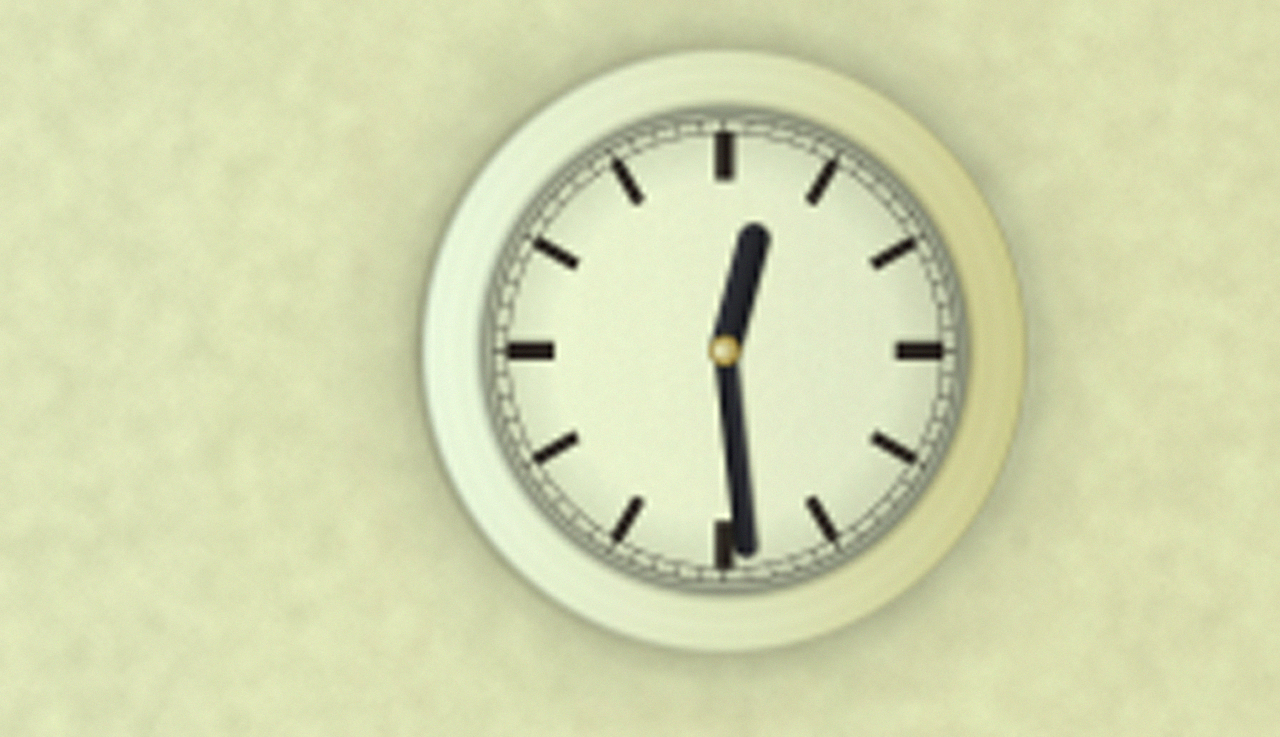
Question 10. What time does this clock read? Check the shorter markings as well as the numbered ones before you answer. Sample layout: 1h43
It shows 12h29
